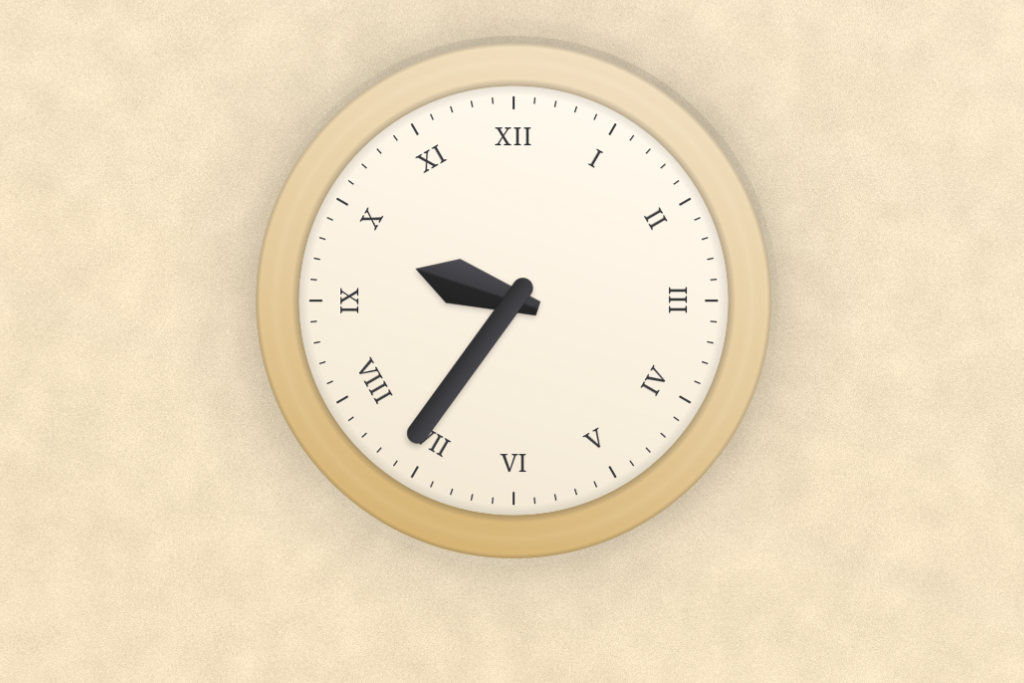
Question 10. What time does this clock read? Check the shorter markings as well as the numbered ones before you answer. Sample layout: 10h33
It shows 9h36
